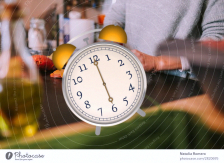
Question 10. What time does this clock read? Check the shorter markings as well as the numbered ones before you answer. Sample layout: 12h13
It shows 6h00
